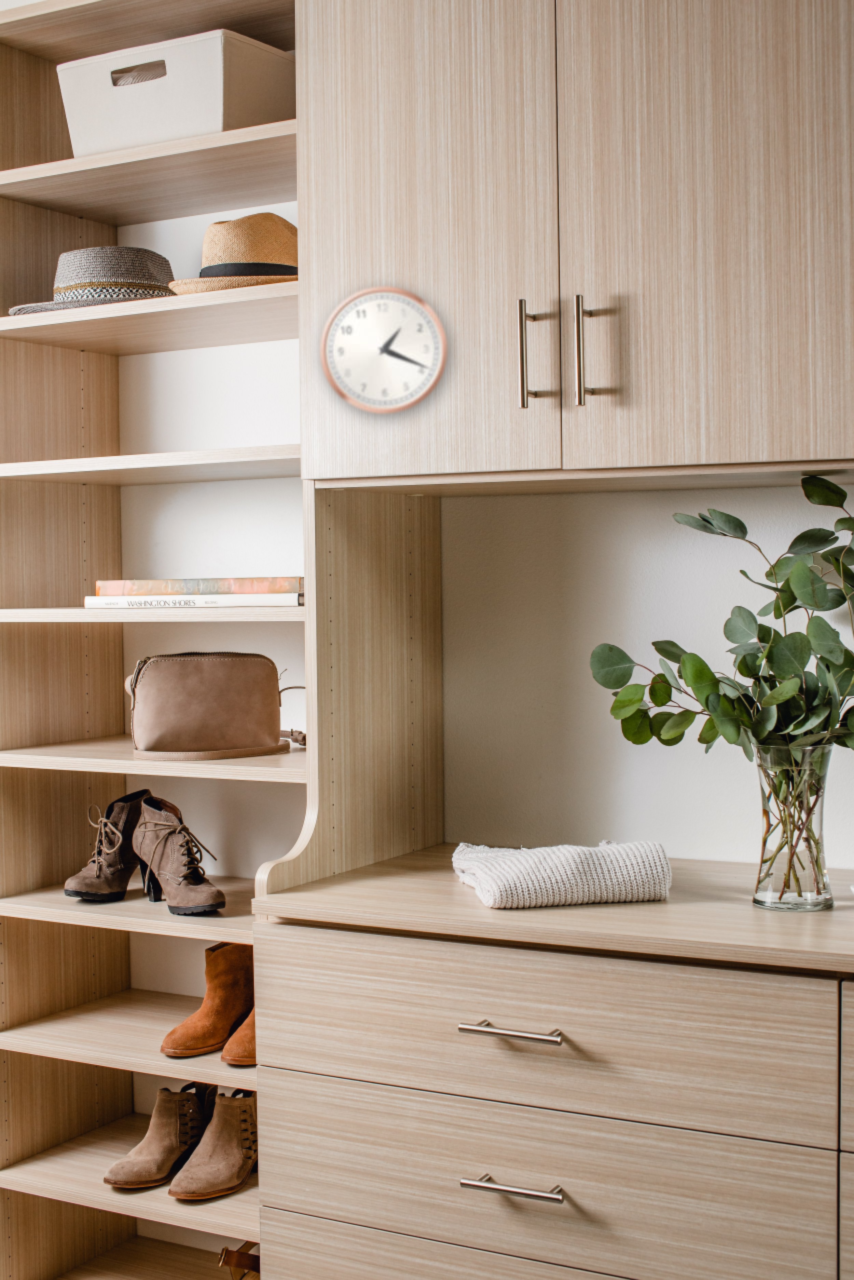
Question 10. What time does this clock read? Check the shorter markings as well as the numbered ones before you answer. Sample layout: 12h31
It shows 1h19
